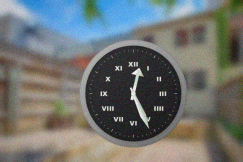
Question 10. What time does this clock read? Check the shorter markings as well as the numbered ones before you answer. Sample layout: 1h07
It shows 12h26
